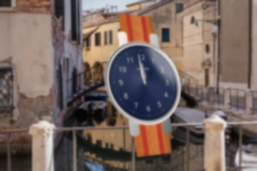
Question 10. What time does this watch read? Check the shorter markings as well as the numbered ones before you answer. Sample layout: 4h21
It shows 11h59
